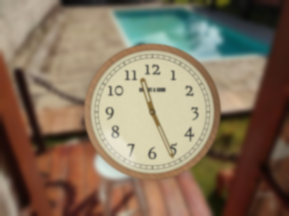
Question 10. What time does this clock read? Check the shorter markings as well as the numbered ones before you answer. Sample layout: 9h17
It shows 11h26
